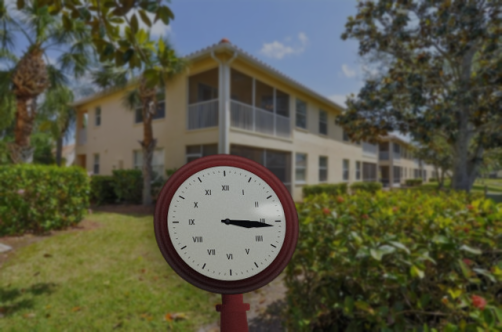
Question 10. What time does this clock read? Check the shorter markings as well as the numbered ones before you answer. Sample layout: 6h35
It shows 3h16
